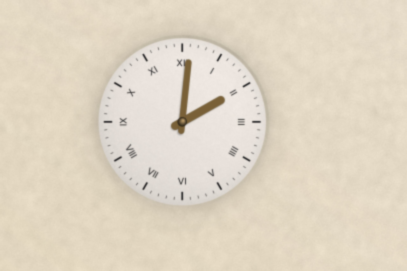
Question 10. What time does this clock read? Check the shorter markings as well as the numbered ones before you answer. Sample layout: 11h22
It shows 2h01
